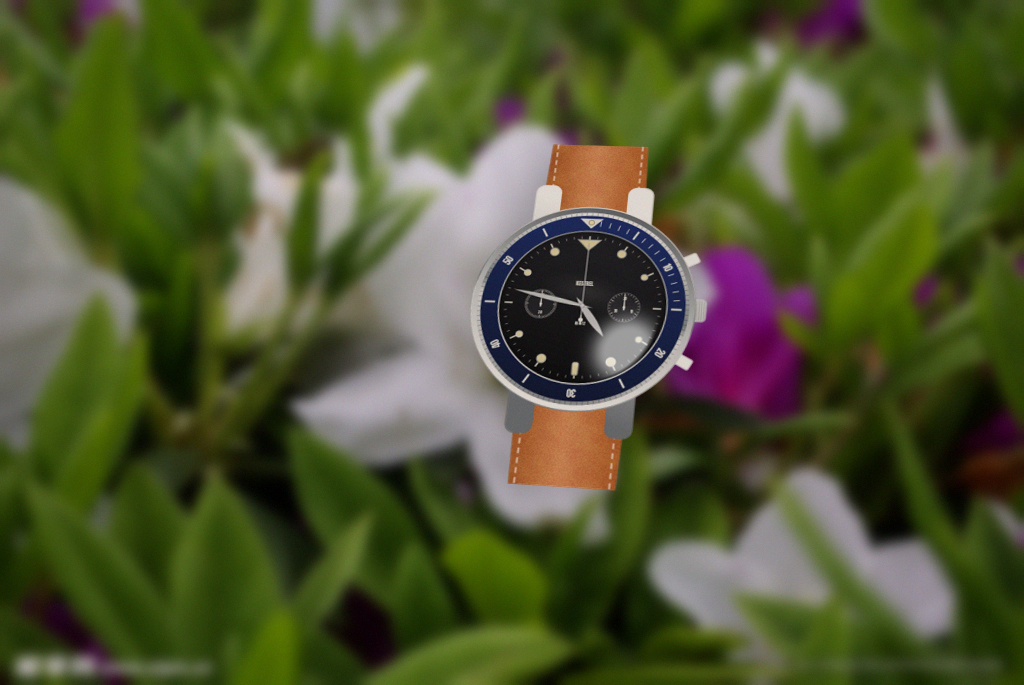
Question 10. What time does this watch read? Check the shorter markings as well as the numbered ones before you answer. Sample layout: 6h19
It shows 4h47
